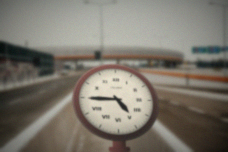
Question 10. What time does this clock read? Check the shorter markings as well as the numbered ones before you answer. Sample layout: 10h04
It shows 4h45
